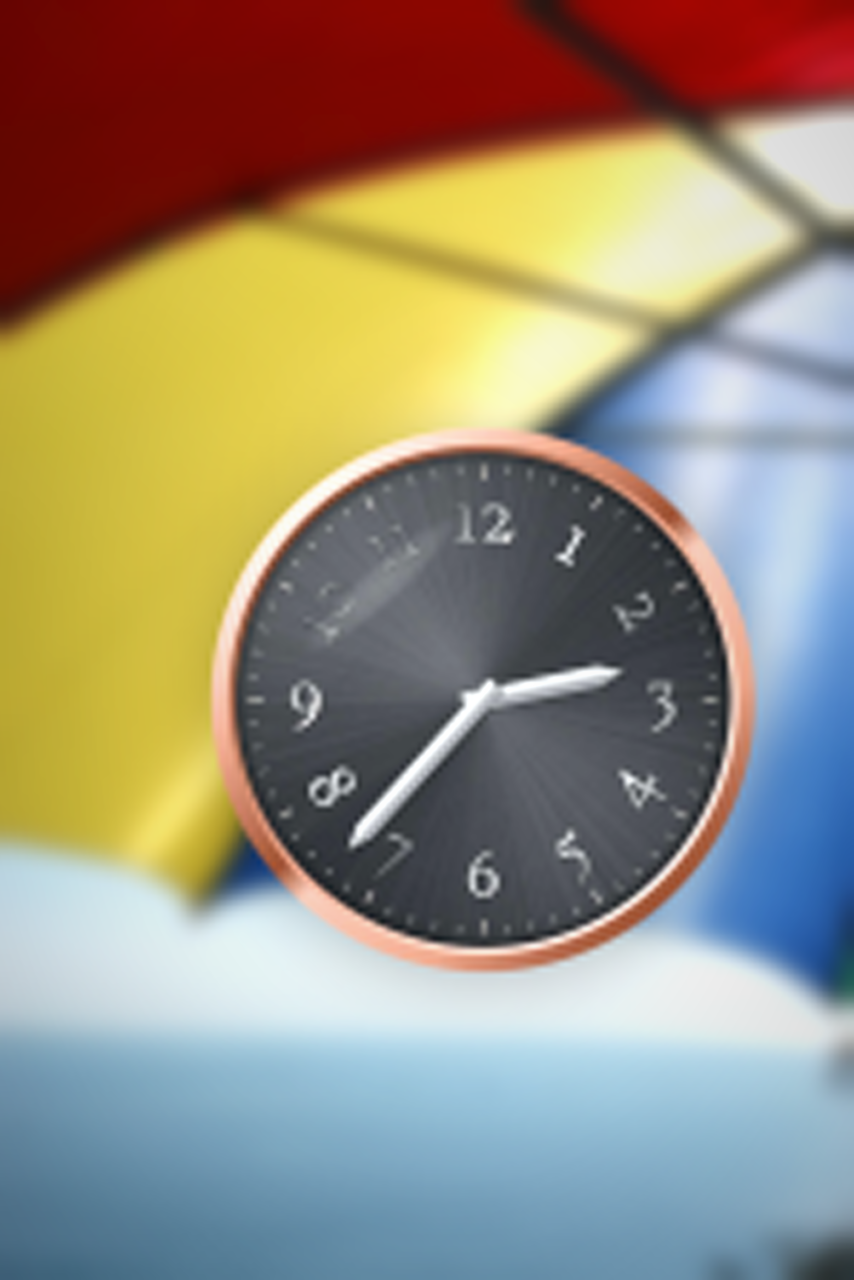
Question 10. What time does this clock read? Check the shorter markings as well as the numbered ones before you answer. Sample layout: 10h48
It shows 2h37
